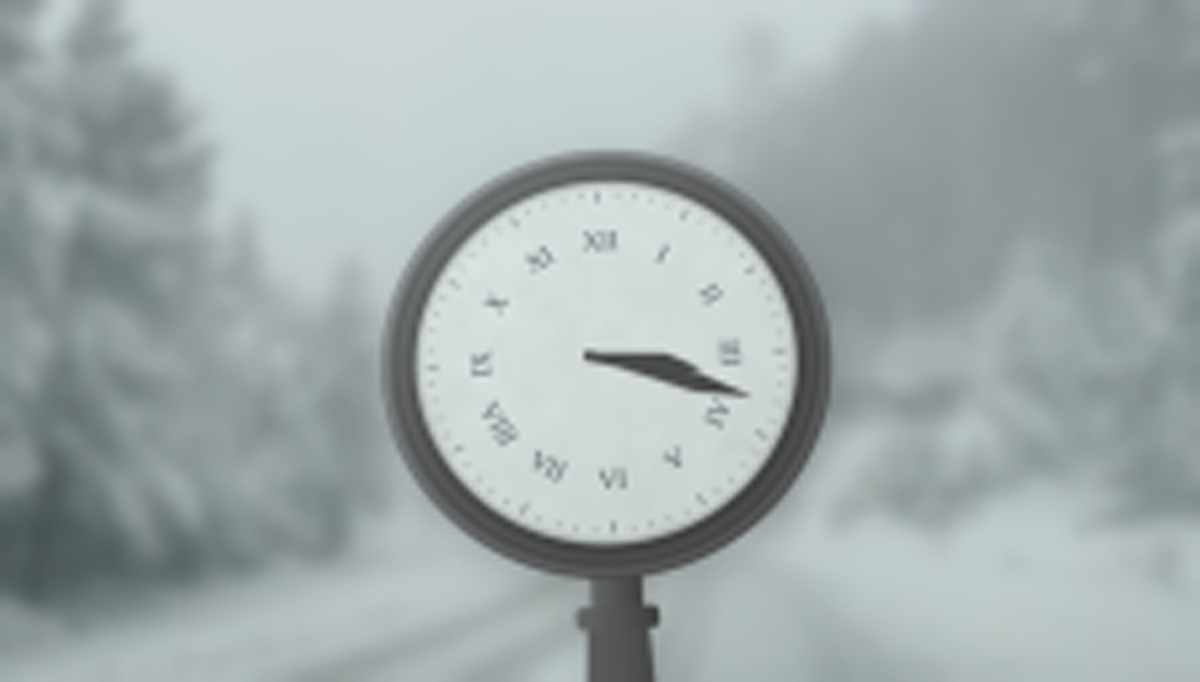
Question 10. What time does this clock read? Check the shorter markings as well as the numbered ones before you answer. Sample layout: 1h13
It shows 3h18
